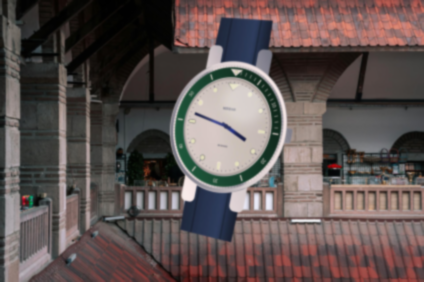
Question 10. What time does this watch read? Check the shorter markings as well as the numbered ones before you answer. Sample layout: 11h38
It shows 3h47
